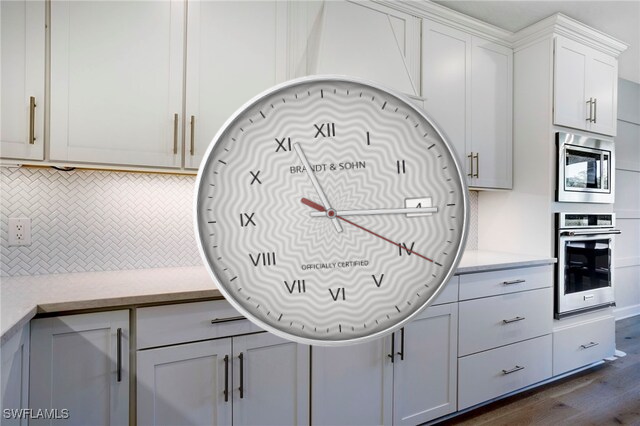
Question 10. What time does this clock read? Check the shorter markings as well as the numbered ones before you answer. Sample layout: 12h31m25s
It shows 11h15m20s
